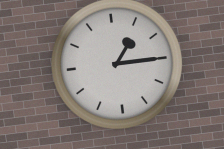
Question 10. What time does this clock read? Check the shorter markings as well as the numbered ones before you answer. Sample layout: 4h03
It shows 1h15
